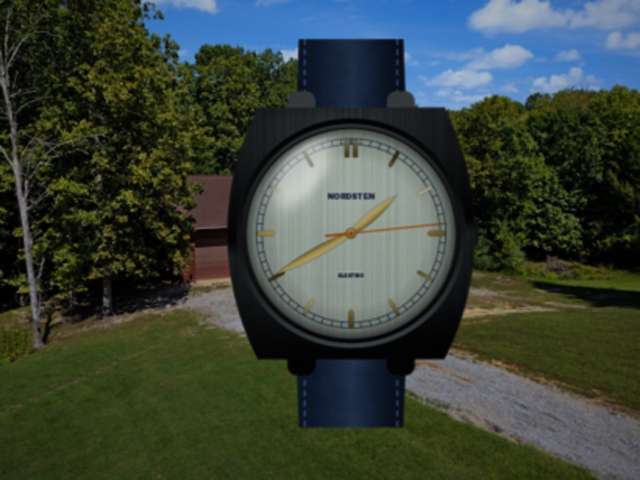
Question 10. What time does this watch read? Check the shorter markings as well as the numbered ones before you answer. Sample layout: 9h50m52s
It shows 1h40m14s
